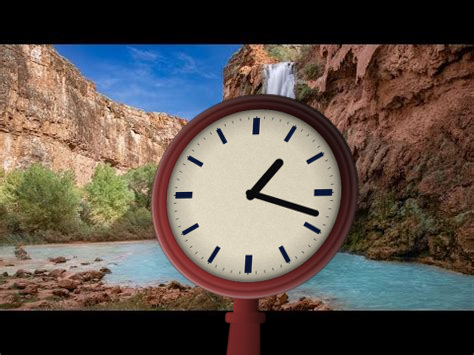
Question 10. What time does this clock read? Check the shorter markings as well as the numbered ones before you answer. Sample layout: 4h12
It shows 1h18
